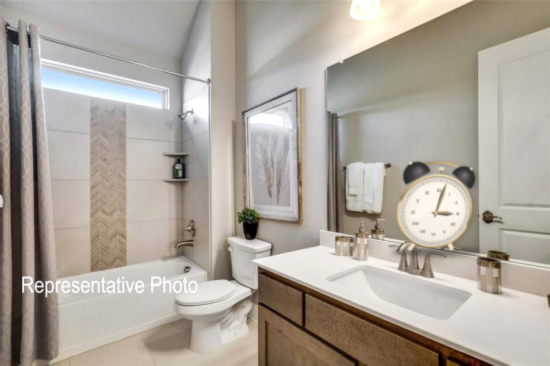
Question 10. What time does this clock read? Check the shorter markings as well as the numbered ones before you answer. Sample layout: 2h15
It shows 3h02
